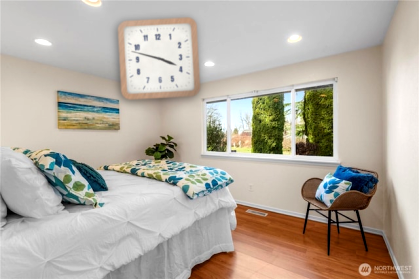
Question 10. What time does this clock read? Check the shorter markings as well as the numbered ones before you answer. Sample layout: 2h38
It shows 3h48
